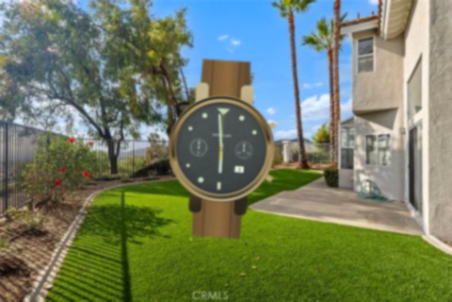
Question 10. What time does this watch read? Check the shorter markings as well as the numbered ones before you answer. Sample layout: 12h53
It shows 5h59
